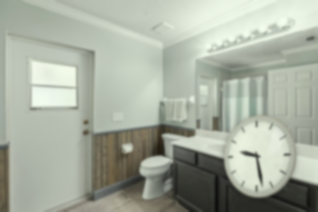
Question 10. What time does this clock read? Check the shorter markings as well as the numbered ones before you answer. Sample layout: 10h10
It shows 9h28
